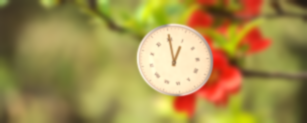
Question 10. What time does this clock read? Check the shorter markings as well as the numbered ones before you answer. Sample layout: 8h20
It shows 1h00
